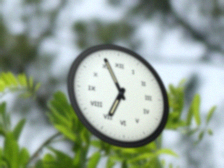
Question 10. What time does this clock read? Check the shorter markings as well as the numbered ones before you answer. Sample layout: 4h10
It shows 6h56
